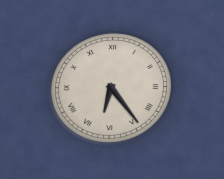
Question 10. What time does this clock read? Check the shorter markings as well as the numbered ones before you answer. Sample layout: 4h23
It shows 6h24
